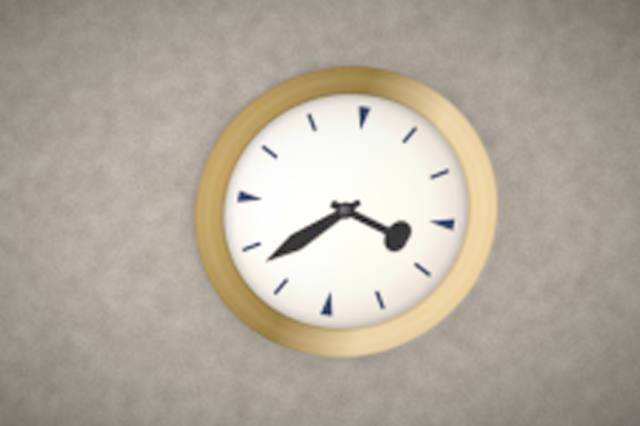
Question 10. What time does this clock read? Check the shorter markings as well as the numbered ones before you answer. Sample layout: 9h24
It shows 3h38
